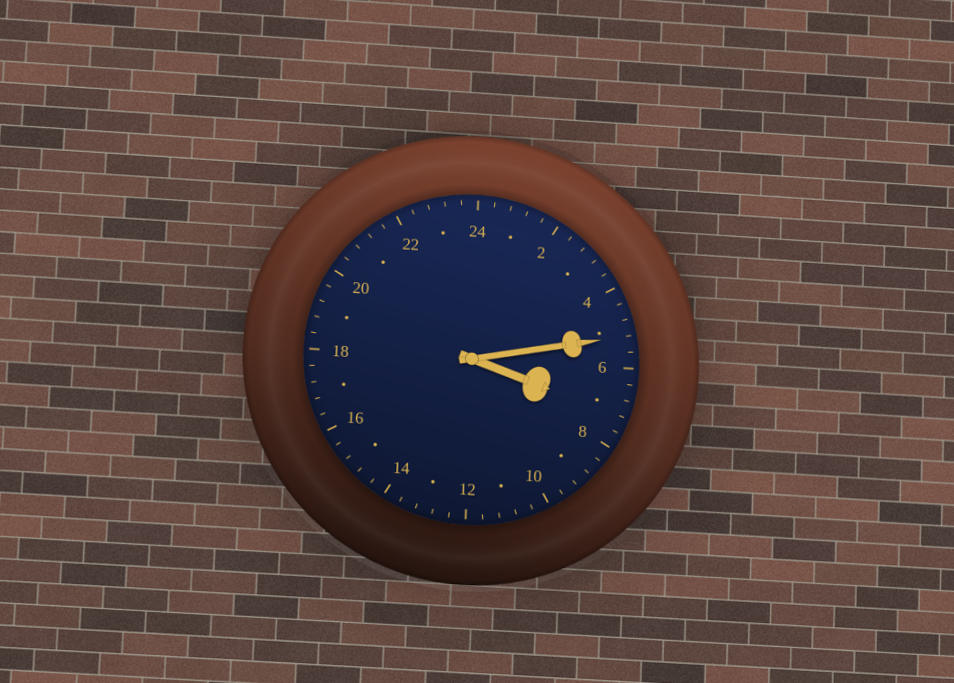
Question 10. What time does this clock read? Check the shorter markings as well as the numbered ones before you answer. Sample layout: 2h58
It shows 7h13
